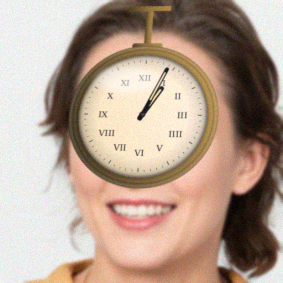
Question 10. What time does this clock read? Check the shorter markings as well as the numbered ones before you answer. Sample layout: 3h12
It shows 1h04
